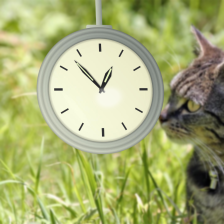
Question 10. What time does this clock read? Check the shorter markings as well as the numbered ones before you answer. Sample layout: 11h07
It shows 12h53
